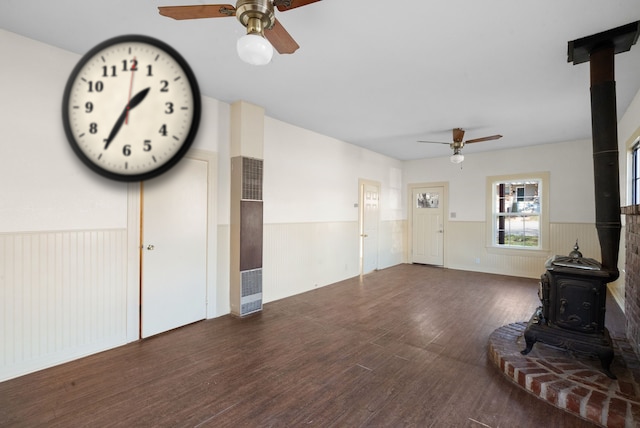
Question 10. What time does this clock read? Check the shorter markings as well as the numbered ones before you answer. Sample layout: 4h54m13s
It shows 1h35m01s
